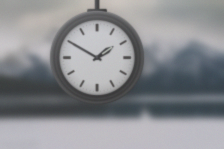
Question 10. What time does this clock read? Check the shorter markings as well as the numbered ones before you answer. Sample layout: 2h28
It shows 1h50
